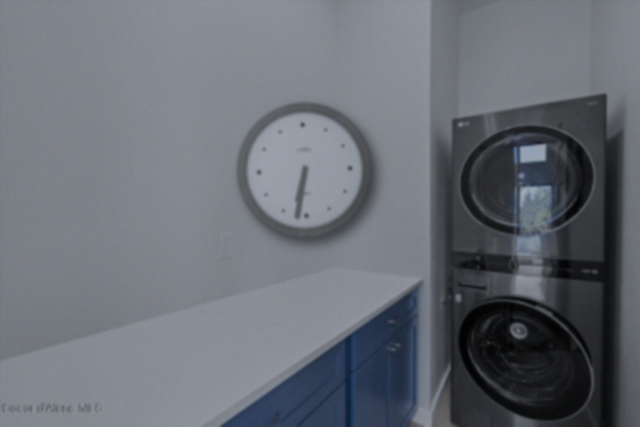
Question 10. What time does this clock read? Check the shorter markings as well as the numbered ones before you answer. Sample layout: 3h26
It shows 6h32
